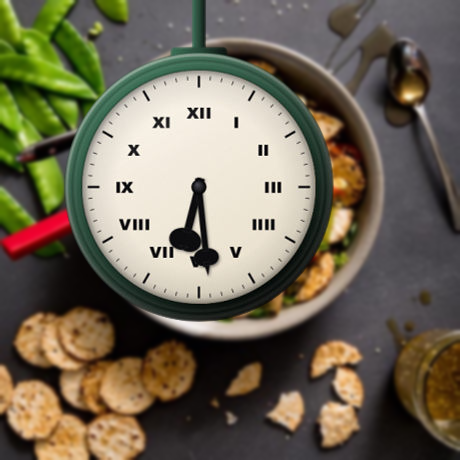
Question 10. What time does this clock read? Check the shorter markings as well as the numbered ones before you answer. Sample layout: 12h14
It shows 6h29
